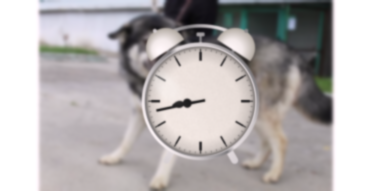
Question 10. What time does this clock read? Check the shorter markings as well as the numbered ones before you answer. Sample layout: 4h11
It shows 8h43
